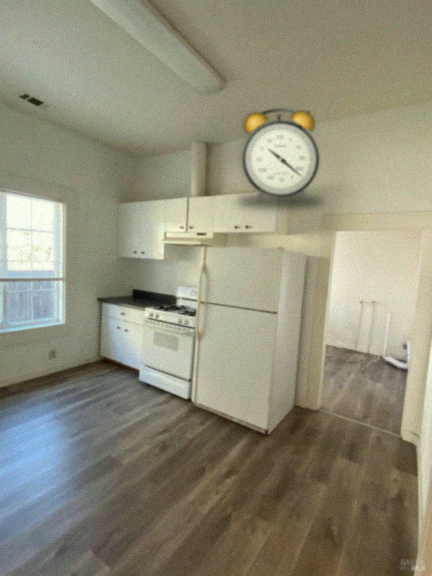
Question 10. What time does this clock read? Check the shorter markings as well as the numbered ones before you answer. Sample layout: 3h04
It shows 10h22
